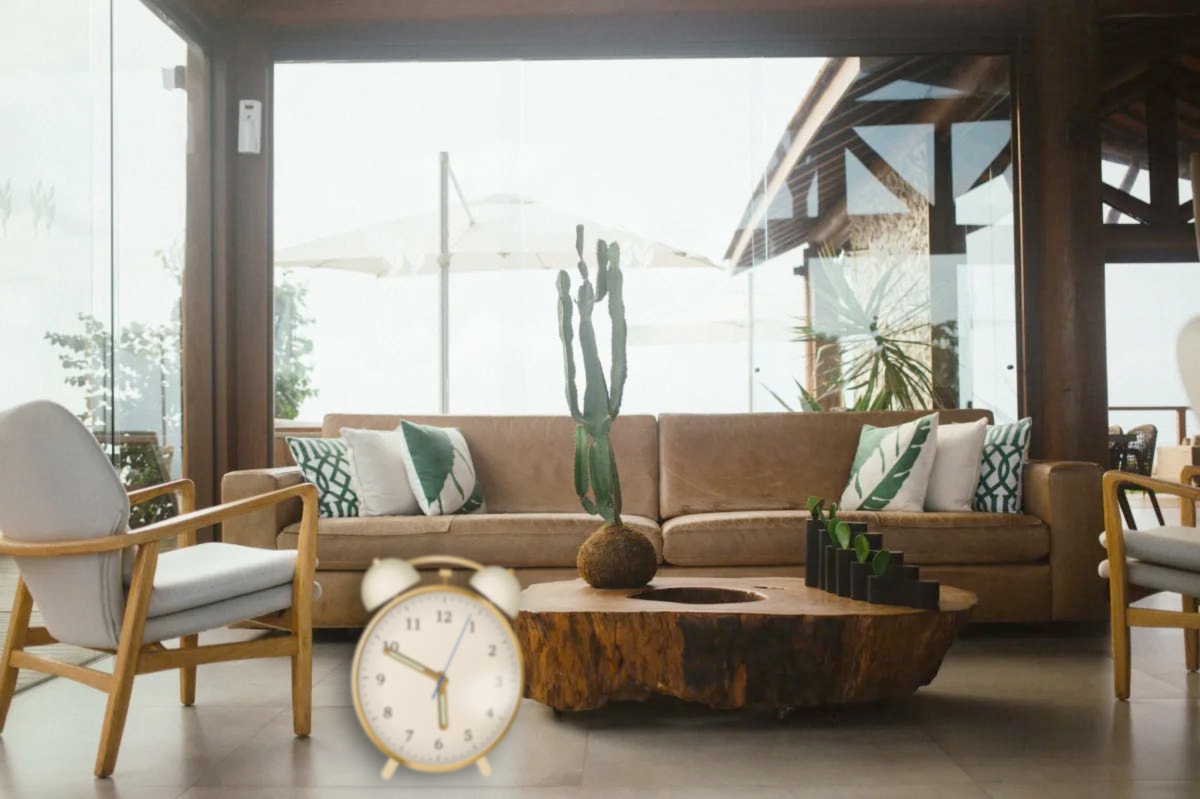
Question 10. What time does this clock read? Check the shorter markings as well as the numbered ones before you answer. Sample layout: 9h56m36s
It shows 5h49m04s
